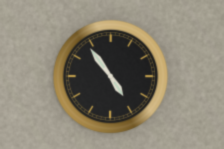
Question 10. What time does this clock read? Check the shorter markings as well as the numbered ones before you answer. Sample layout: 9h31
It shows 4h54
